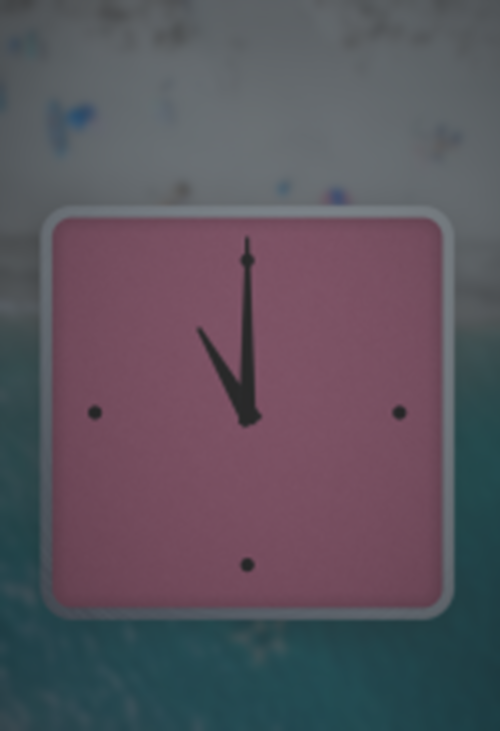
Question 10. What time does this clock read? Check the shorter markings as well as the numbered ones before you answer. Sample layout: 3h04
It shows 11h00
